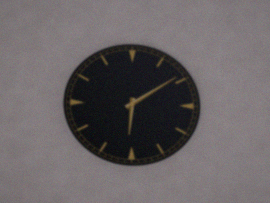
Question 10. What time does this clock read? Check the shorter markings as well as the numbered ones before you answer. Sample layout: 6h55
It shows 6h09
